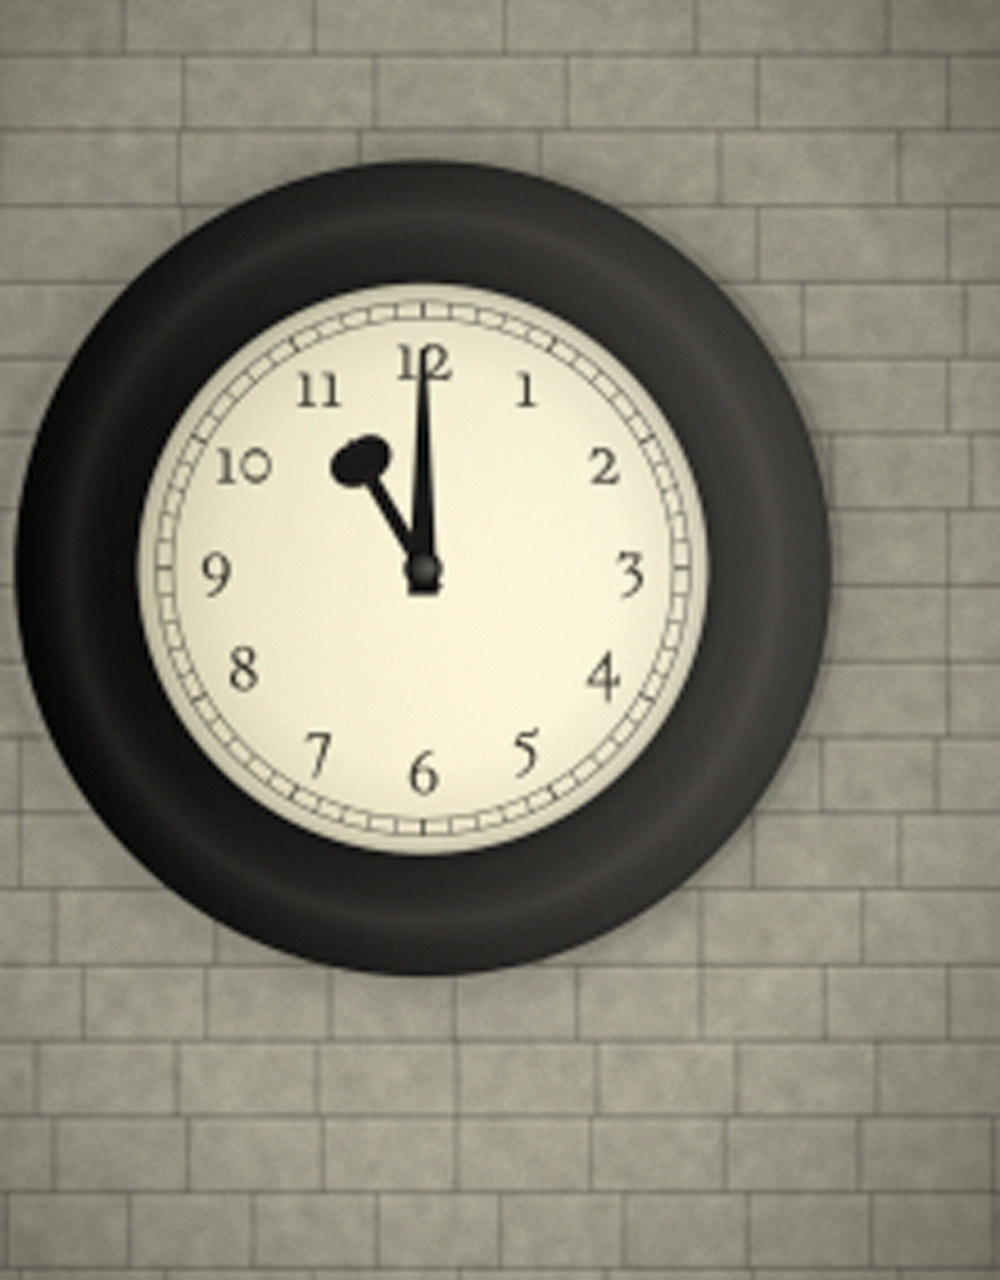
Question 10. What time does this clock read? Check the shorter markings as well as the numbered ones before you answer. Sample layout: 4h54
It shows 11h00
